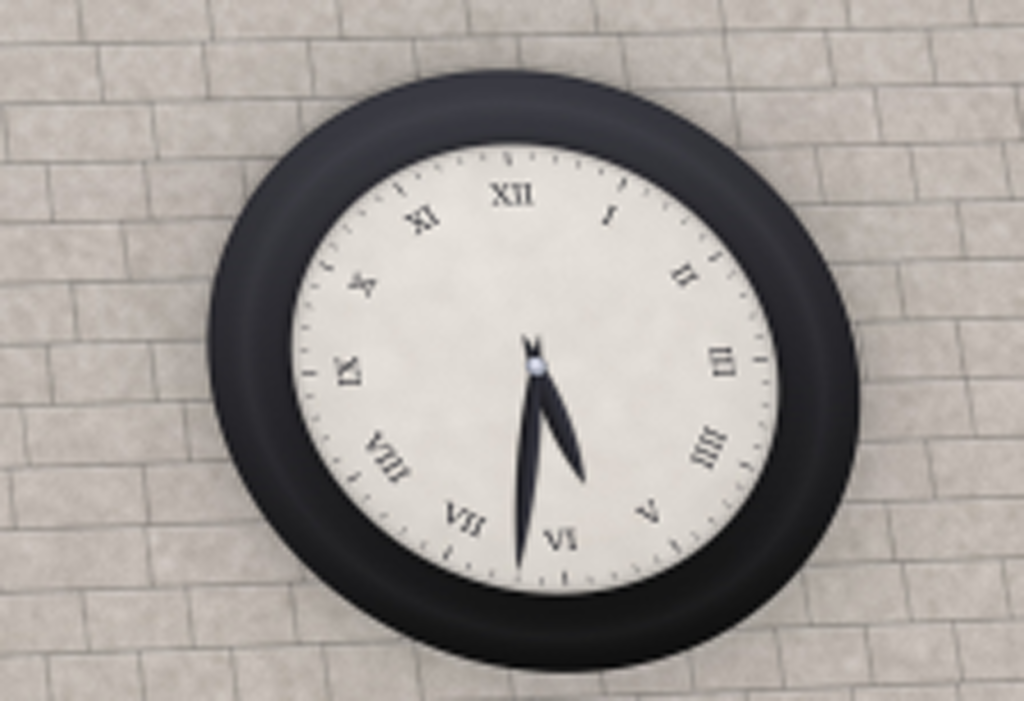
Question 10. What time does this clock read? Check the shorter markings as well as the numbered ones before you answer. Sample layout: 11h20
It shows 5h32
